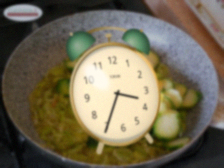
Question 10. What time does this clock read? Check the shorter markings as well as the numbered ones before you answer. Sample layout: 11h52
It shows 3h35
